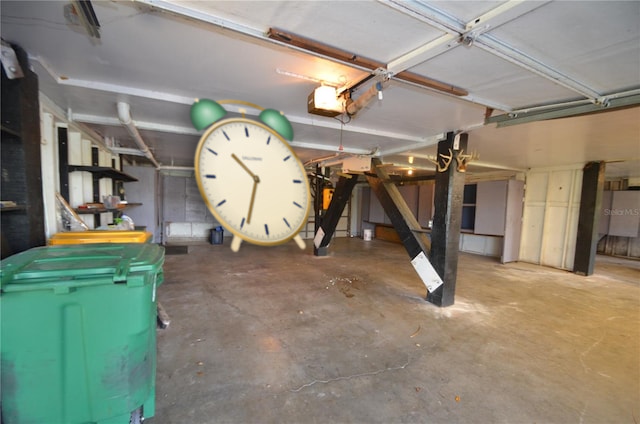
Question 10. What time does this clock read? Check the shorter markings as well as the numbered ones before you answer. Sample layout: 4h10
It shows 10h34
